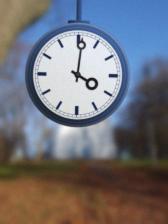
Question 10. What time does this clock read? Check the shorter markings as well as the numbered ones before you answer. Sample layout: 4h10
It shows 4h01
